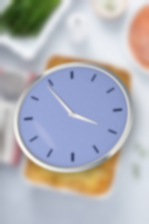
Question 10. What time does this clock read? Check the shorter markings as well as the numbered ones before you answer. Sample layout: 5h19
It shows 3h54
